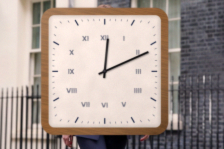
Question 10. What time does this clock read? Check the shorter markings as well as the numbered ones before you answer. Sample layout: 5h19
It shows 12h11
